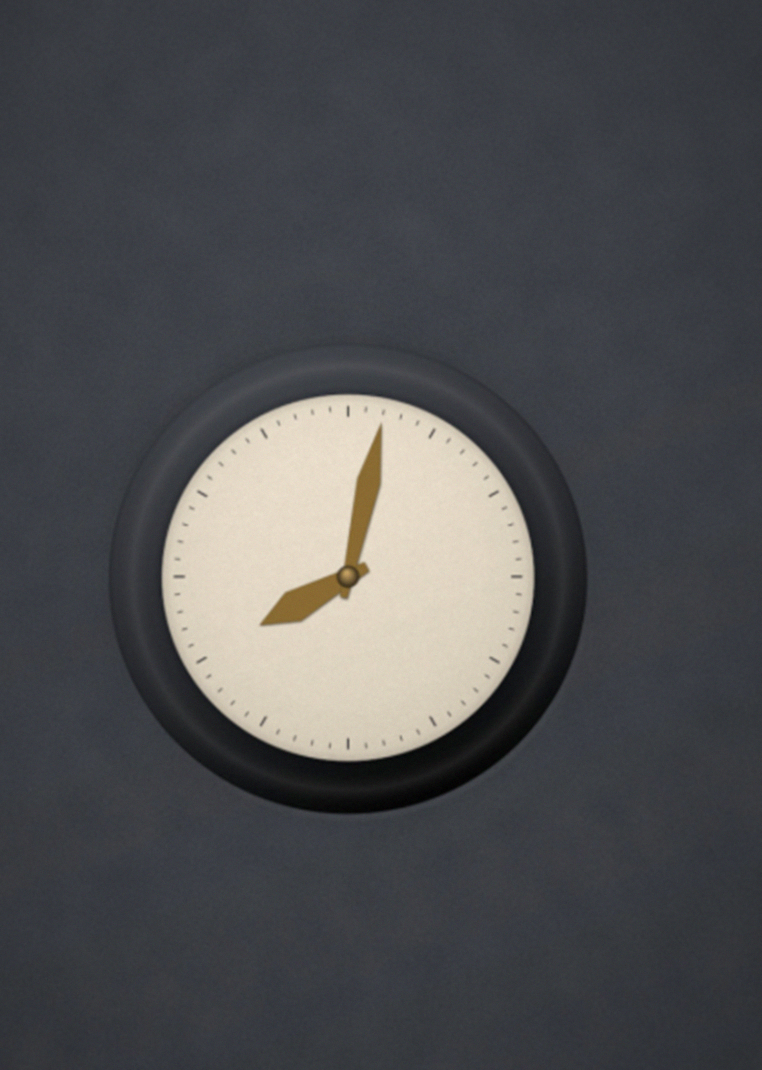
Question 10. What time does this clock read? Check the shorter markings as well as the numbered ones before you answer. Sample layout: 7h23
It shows 8h02
